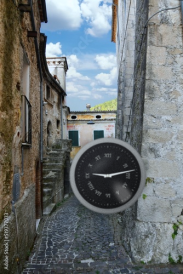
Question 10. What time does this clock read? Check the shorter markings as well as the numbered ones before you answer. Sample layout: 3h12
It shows 9h13
